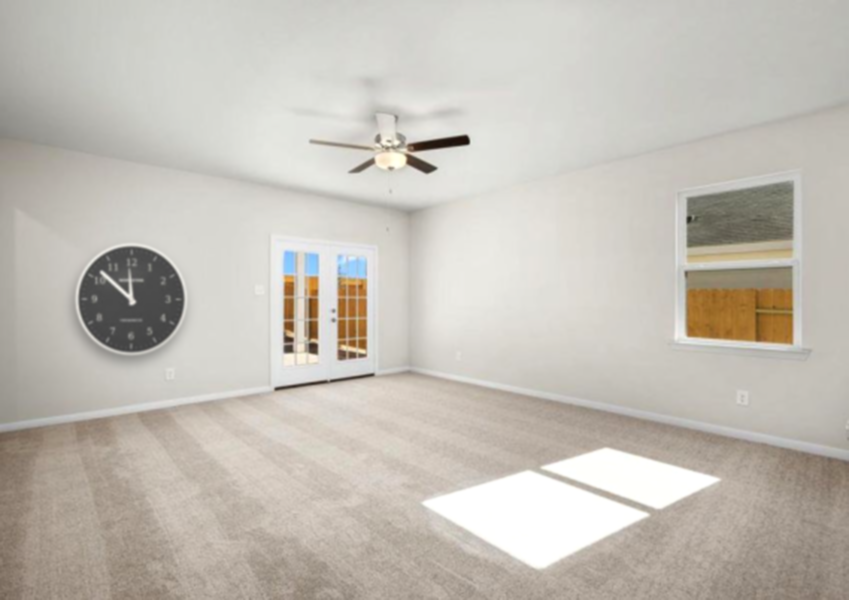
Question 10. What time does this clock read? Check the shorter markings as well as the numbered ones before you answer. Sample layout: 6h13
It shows 11h52
